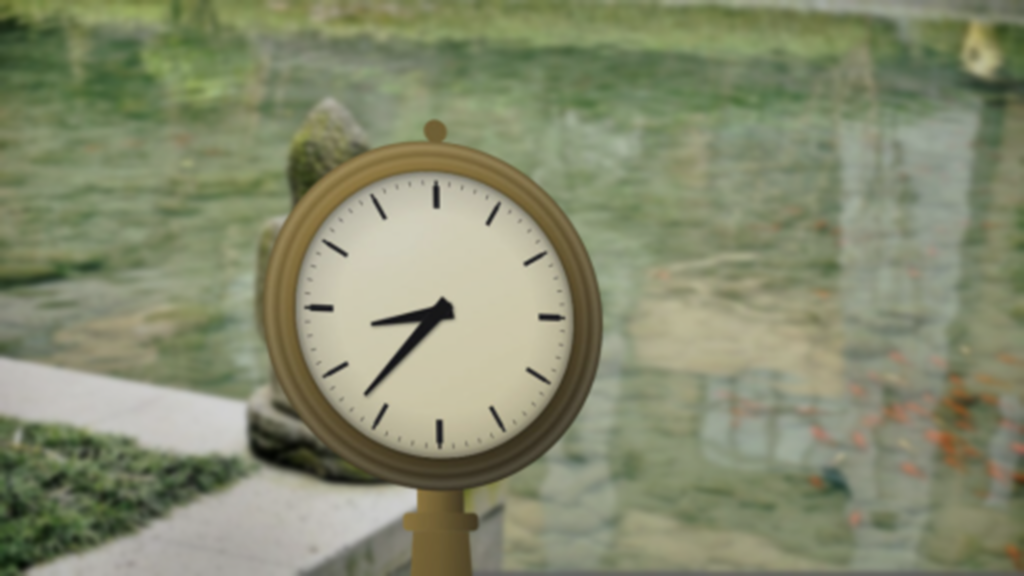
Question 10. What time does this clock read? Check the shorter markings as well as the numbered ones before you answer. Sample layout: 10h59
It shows 8h37
